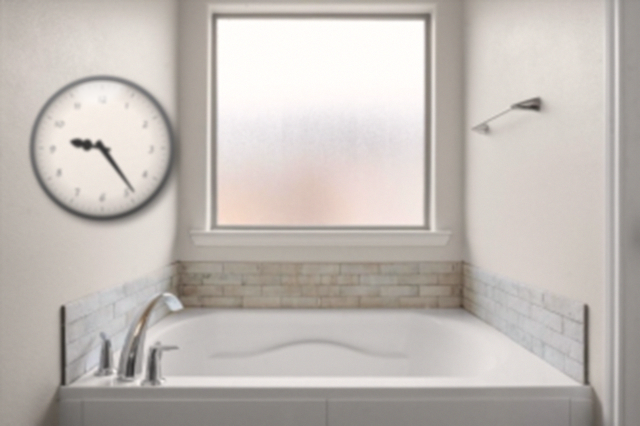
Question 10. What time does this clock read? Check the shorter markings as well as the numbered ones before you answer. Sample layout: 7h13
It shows 9h24
